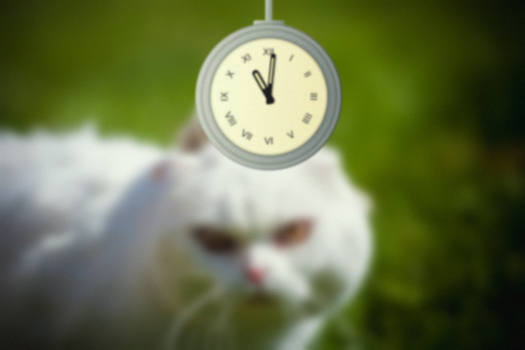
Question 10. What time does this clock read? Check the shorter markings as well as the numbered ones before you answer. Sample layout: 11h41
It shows 11h01
